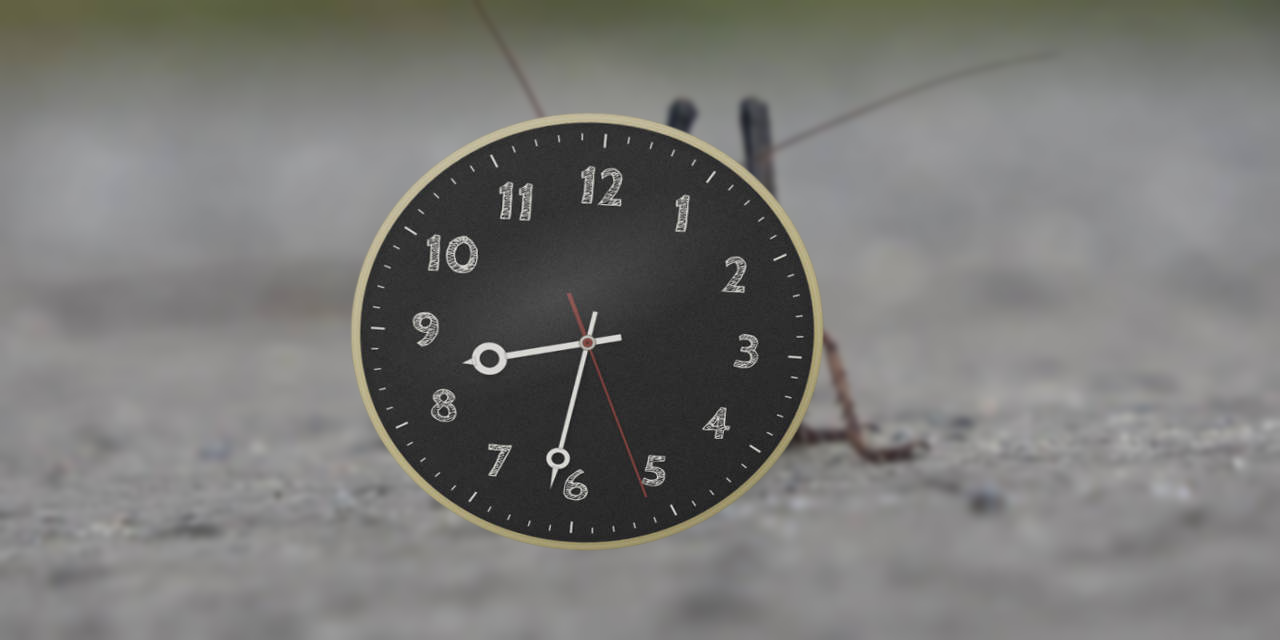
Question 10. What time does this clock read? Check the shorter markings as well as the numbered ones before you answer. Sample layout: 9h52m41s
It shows 8h31m26s
